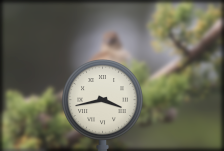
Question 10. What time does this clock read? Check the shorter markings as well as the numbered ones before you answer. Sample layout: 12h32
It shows 3h43
